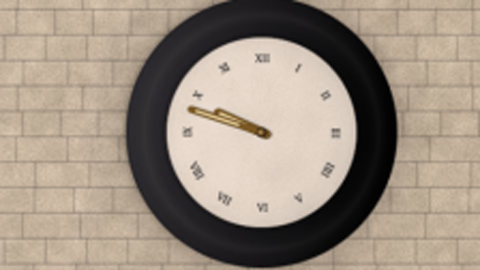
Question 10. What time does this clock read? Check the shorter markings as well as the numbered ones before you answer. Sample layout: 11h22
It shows 9h48
